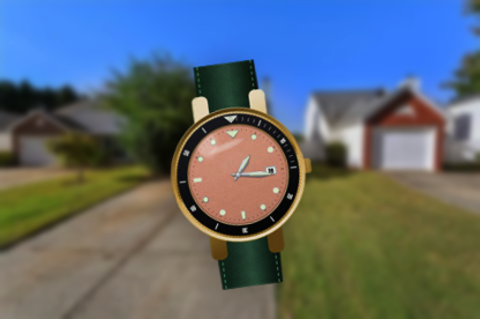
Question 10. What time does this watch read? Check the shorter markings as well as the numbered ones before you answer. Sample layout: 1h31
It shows 1h16
